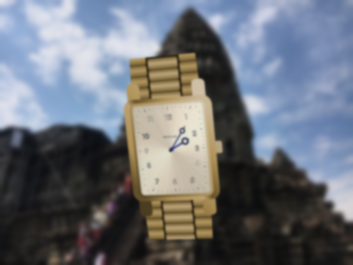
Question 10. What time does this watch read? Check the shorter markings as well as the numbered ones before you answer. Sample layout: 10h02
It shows 2h06
